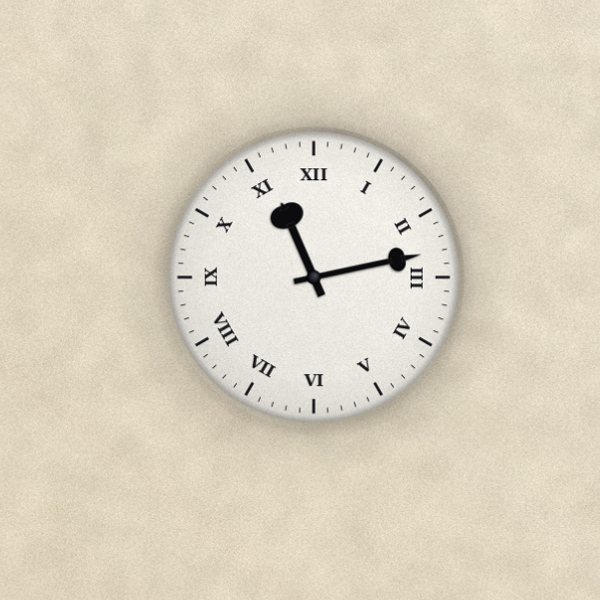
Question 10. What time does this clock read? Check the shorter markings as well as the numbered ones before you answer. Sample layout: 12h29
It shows 11h13
